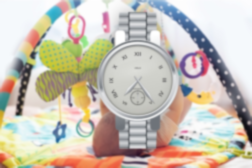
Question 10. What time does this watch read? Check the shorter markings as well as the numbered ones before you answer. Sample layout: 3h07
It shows 7h24
